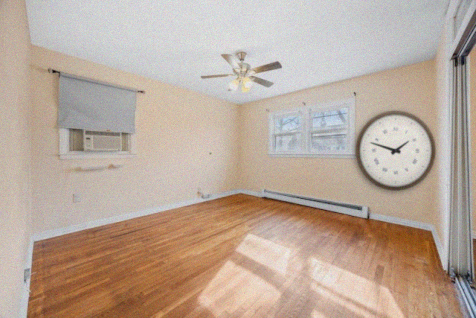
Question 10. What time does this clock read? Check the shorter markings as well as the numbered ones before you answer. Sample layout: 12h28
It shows 1h48
